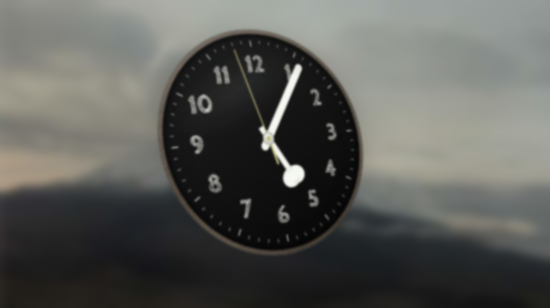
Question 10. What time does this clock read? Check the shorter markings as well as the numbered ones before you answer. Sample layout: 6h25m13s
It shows 5h05m58s
